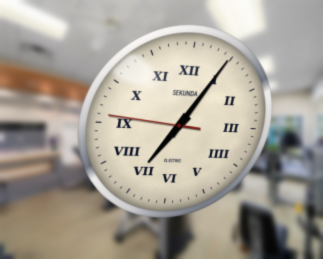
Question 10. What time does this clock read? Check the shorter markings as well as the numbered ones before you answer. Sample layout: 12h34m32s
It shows 7h04m46s
